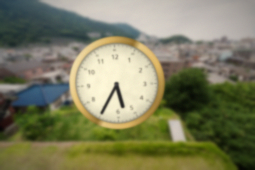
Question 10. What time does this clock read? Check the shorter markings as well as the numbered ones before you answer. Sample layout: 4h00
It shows 5h35
